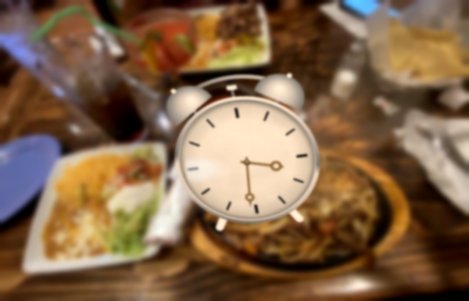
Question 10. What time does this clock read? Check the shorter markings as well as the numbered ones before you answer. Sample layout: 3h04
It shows 3h31
